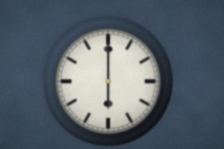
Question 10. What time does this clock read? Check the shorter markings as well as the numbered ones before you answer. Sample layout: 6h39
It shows 6h00
